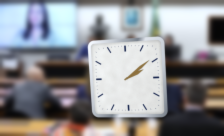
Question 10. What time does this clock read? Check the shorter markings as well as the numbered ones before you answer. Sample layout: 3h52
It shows 2h09
